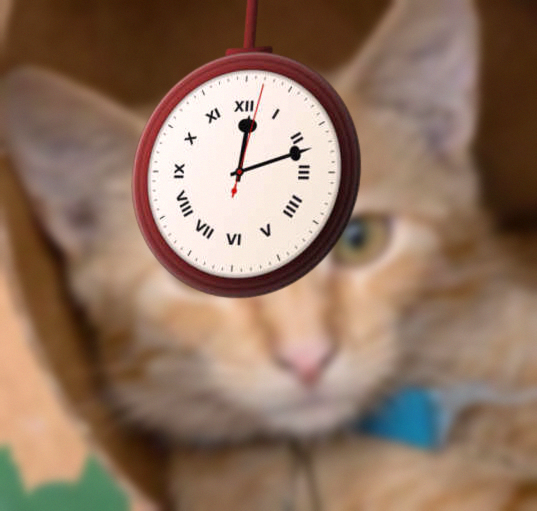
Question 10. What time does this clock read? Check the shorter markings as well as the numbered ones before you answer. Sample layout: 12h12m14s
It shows 12h12m02s
